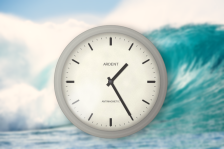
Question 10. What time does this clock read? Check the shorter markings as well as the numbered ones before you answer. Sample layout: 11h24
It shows 1h25
